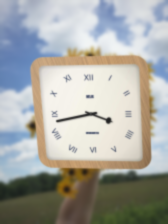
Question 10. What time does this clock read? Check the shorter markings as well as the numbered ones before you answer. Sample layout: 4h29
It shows 3h43
